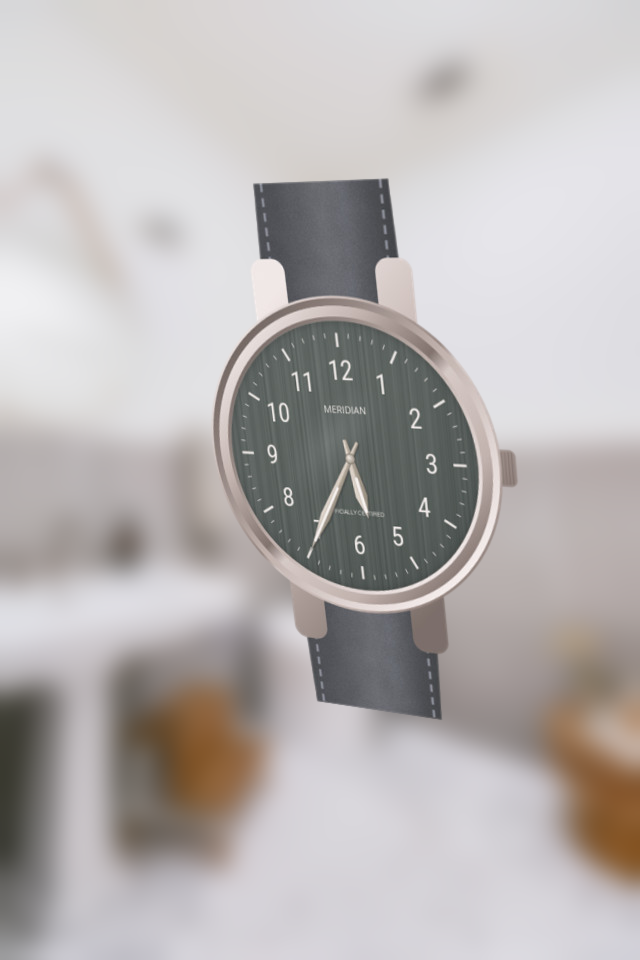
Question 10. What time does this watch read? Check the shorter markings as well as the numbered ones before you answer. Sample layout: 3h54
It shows 5h35
